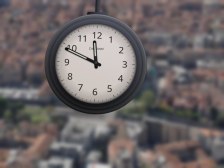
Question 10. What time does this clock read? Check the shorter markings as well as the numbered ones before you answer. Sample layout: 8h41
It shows 11h49
